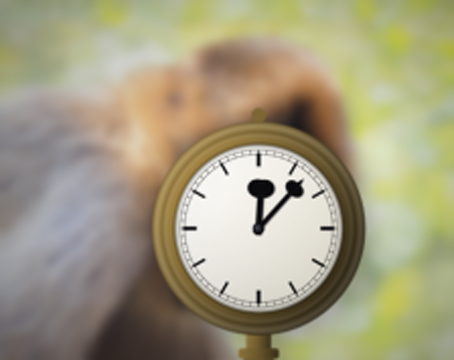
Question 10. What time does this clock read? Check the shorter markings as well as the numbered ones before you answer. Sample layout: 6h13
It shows 12h07
